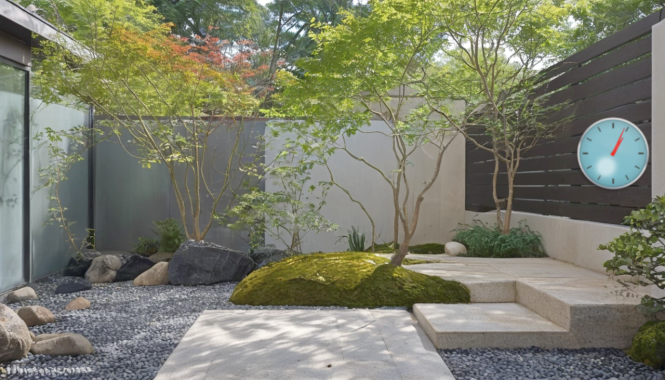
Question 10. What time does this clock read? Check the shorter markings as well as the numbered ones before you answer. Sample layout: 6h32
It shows 1h04
